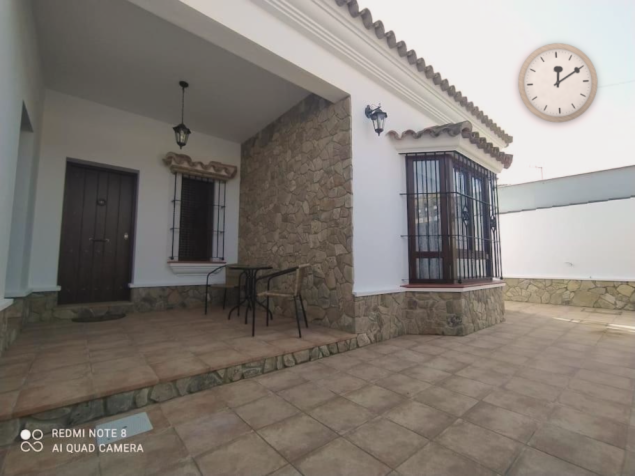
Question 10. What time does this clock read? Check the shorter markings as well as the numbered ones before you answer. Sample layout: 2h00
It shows 12h10
